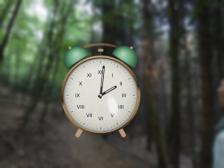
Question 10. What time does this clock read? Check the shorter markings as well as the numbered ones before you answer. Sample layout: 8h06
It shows 2h01
